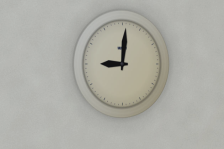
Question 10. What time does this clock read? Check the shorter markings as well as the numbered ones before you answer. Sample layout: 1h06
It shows 9h01
